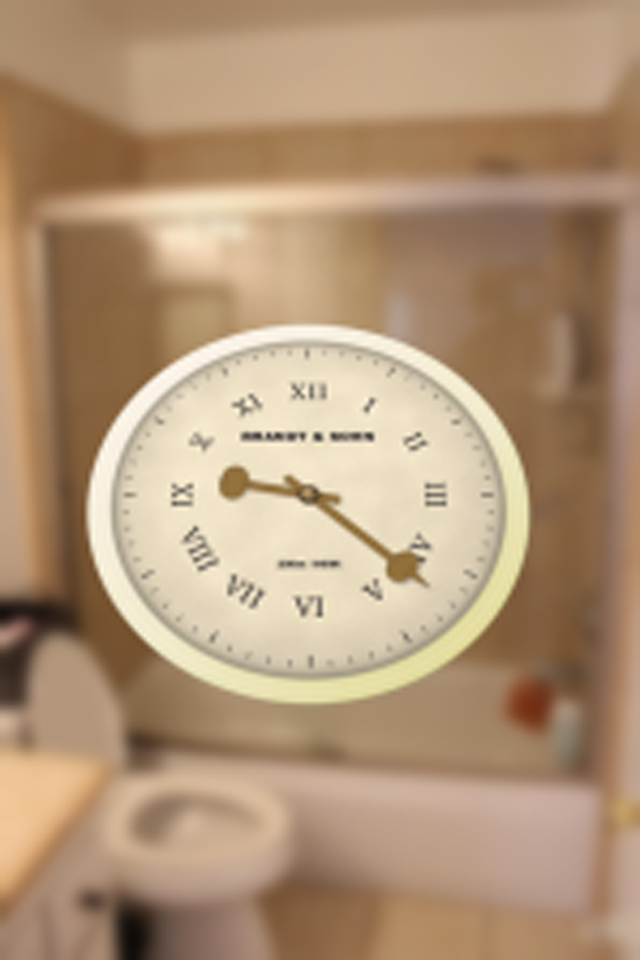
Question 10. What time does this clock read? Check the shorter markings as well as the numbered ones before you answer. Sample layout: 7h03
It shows 9h22
